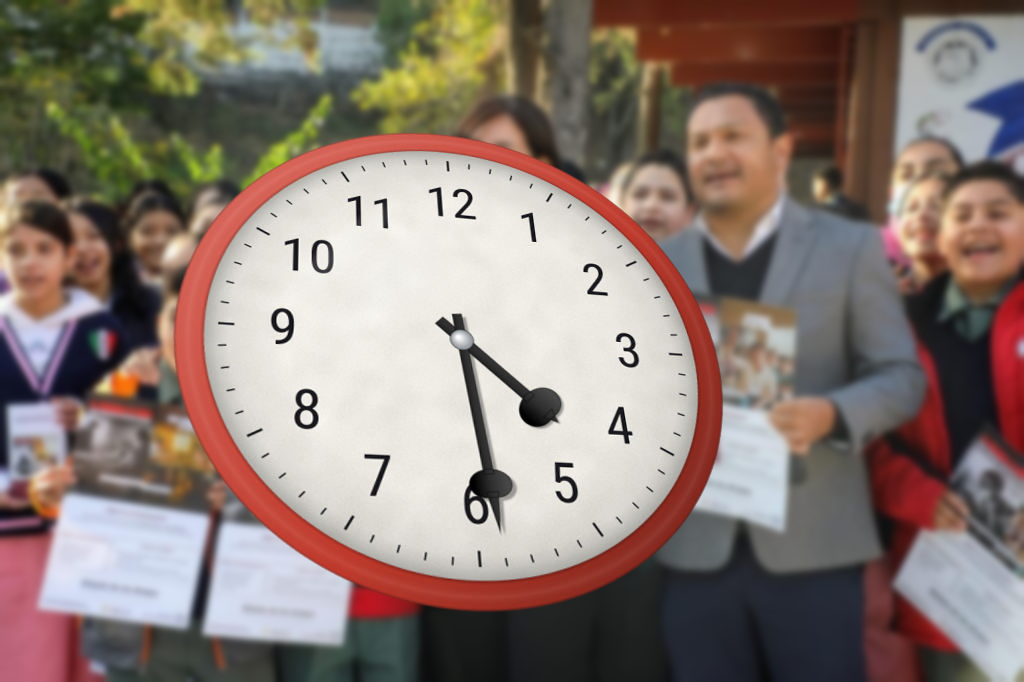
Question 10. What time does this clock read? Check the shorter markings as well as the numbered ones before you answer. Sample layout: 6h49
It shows 4h29
